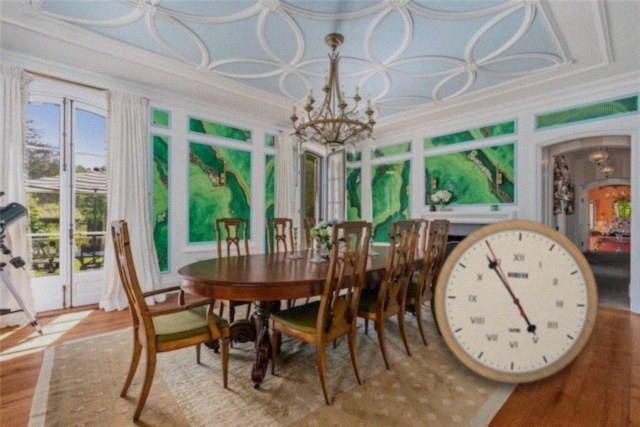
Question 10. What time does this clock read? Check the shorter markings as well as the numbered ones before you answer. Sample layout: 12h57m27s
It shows 4h53m55s
